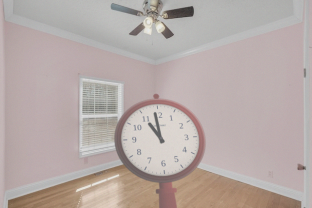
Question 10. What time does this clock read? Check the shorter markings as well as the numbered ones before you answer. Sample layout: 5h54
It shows 10h59
